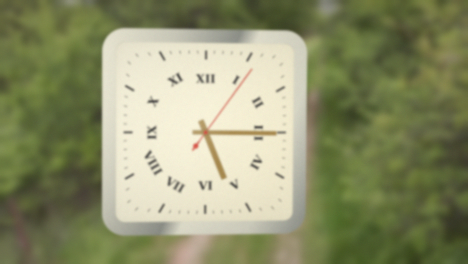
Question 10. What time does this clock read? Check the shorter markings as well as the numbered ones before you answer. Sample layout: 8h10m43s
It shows 5h15m06s
